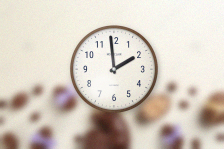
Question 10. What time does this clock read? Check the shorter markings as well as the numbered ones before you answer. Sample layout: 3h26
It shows 1h59
